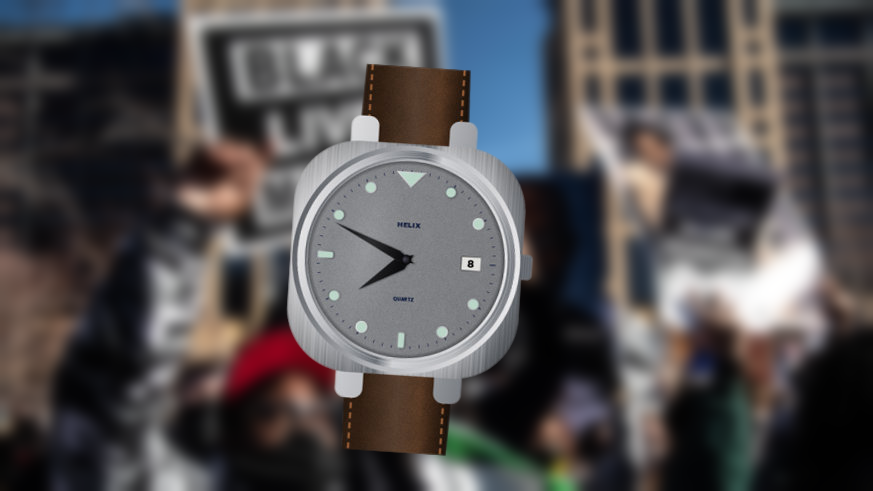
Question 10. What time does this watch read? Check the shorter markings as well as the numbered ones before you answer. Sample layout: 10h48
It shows 7h49
